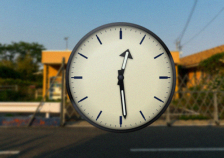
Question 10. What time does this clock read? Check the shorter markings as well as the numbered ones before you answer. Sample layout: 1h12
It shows 12h29
